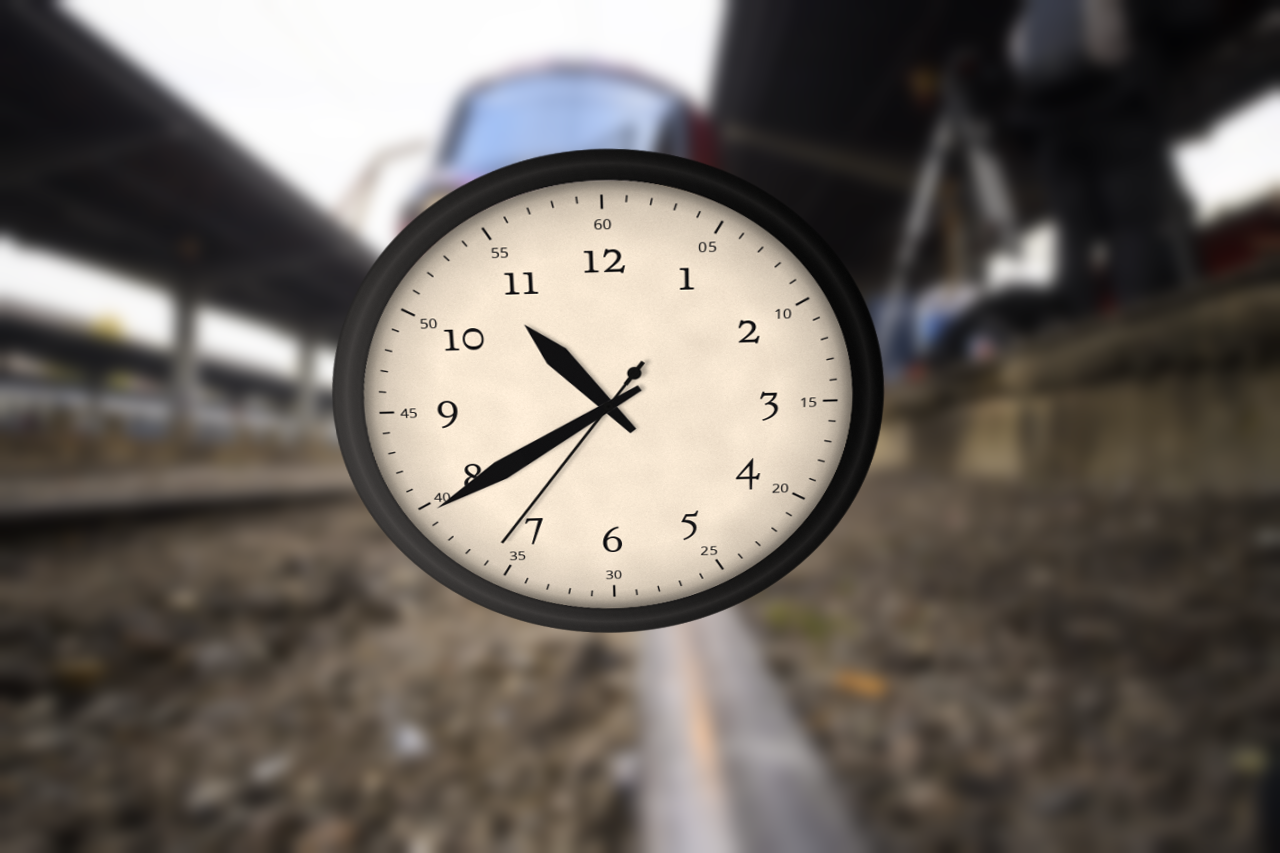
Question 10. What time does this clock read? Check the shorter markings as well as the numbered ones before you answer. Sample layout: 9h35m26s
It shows 10h39m36s
